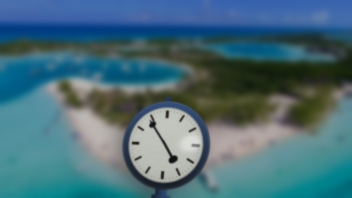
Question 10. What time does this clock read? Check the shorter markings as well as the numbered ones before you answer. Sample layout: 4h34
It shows 4h54
